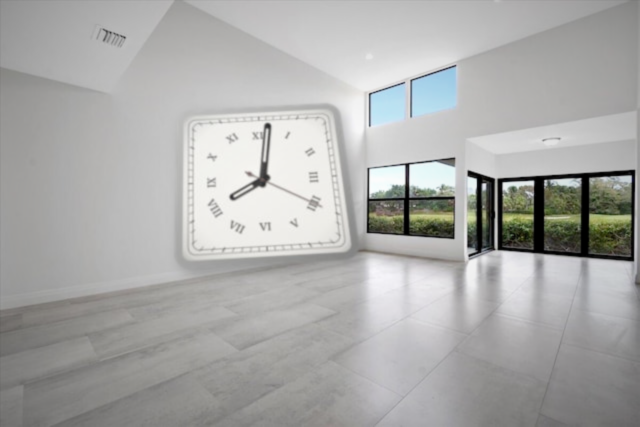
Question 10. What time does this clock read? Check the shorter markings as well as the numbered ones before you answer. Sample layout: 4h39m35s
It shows 8h01m20s
